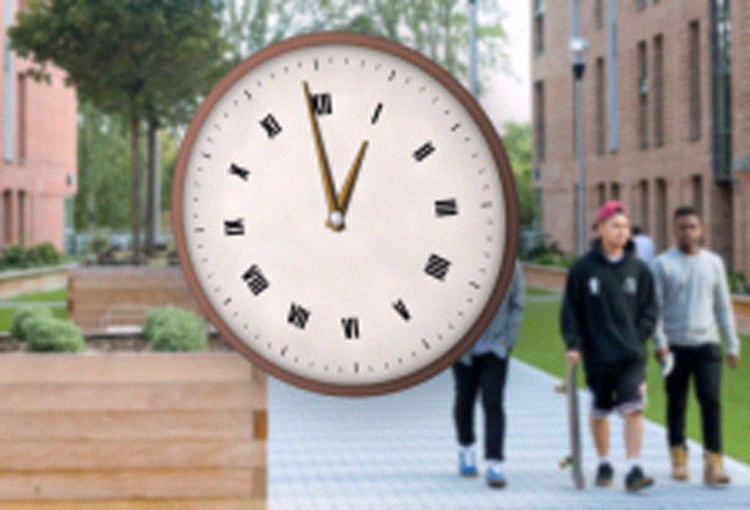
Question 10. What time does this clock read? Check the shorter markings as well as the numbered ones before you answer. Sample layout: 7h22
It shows 12h59
